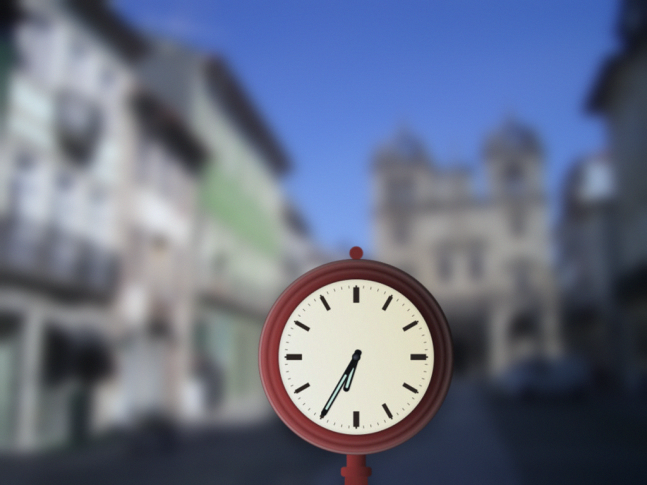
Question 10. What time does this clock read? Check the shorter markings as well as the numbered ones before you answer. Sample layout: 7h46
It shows 6h35
